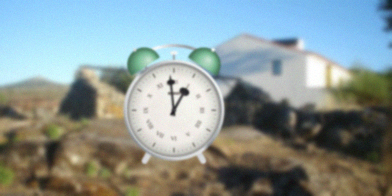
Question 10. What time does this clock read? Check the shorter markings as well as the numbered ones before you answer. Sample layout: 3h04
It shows 12h59
